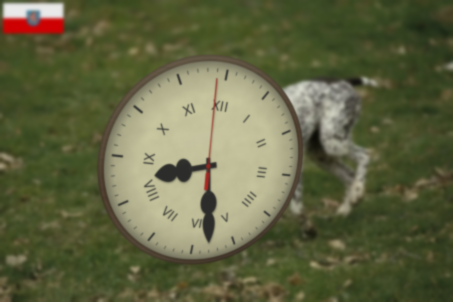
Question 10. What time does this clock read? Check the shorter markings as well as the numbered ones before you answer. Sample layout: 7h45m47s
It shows 8h27m59s
